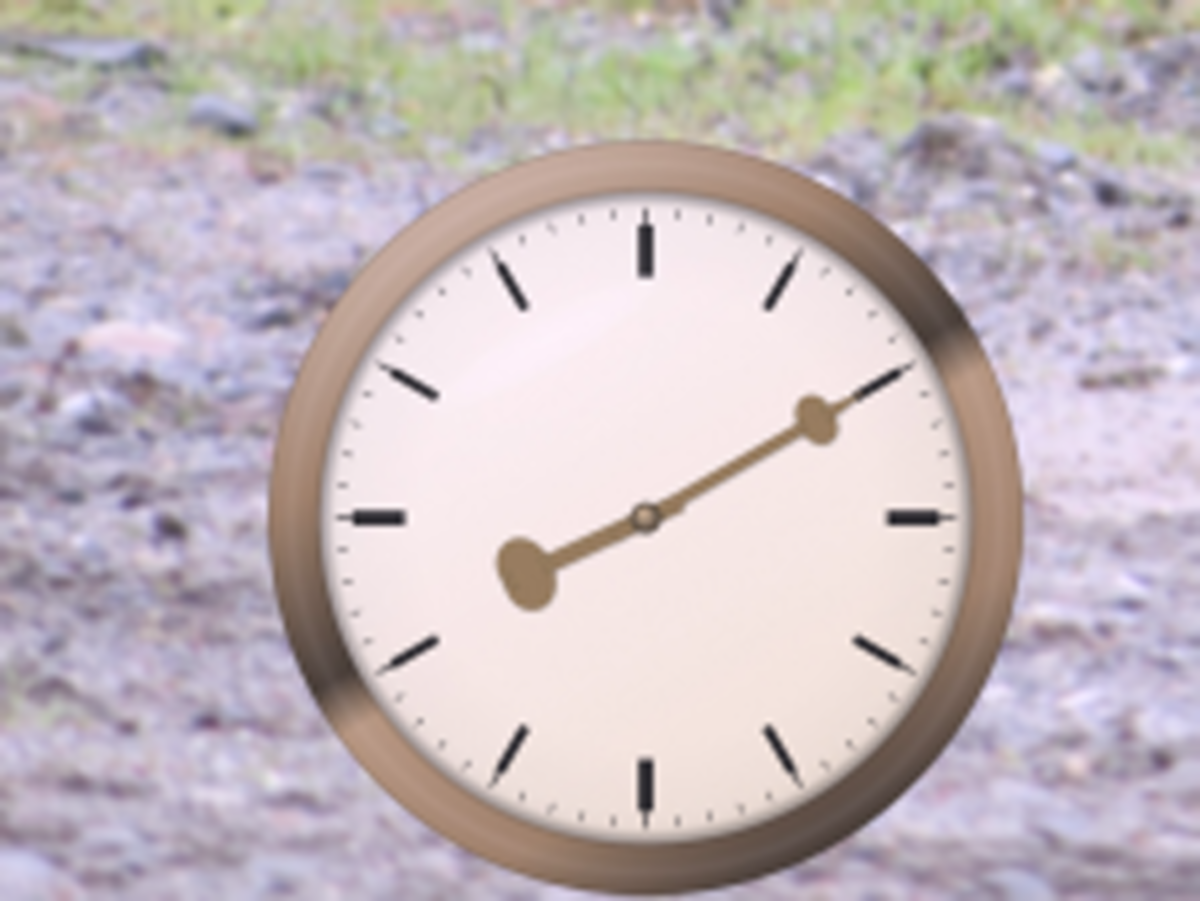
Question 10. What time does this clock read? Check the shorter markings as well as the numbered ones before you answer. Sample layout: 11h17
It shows 8h10
